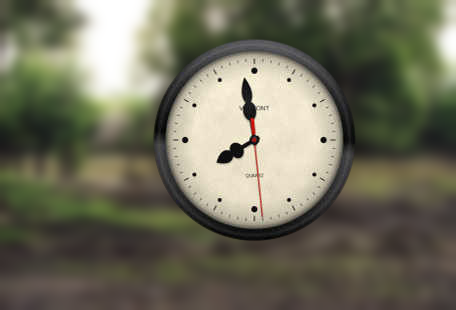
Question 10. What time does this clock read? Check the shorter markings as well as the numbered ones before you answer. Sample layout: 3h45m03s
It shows 7h58m29s
